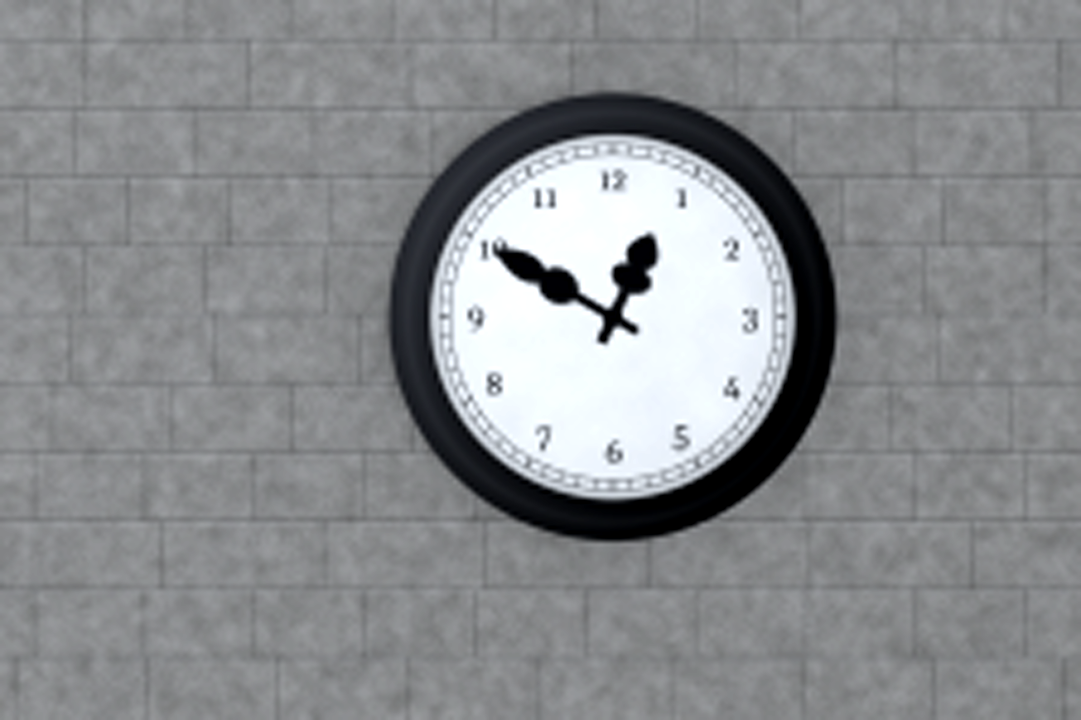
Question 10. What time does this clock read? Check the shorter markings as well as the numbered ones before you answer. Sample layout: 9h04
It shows 12h50
